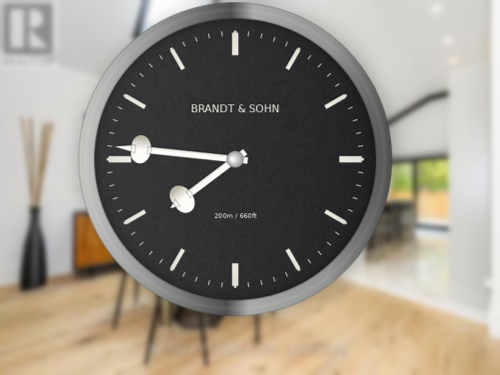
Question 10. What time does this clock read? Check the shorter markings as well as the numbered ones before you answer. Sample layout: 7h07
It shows 7h46
